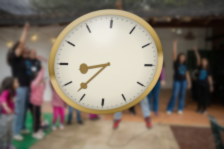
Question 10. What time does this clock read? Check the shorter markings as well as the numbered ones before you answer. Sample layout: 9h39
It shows 8h37
